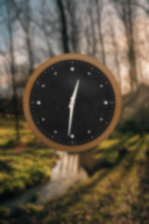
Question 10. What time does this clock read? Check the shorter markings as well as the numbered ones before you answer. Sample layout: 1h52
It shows 12h31
